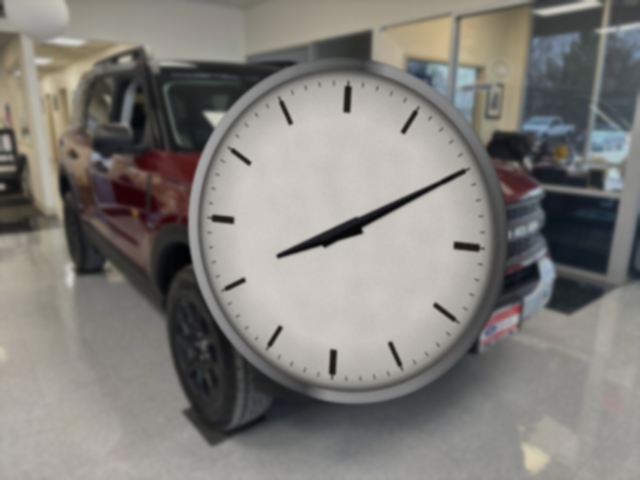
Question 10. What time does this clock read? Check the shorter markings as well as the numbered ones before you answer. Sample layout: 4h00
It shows 8h10
